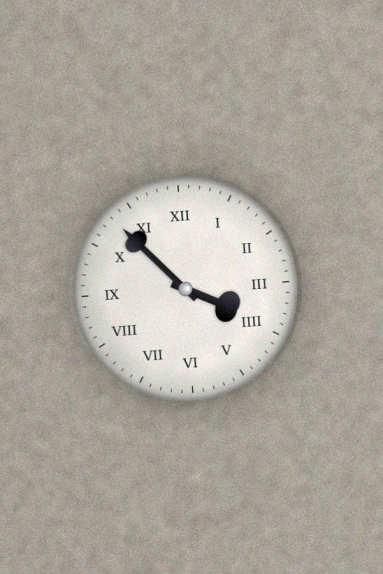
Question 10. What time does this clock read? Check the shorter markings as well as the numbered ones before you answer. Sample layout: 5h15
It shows 3h53
